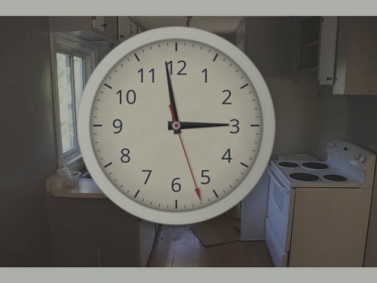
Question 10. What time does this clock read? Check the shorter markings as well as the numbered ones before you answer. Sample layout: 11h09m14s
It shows 2h58m27s
